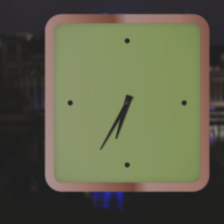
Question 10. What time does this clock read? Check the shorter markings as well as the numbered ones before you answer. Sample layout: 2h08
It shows 6h35
